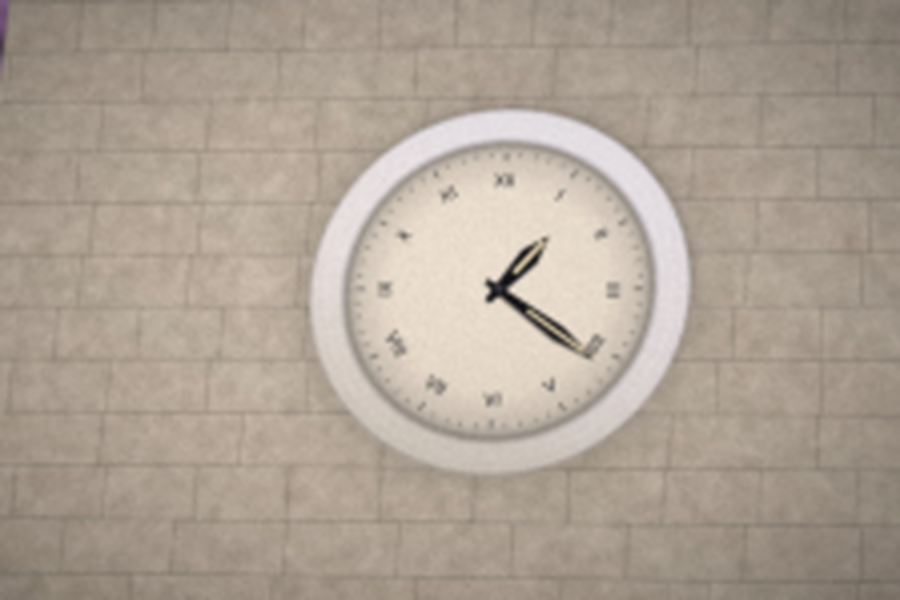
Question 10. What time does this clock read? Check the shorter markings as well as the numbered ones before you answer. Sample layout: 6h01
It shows 1h21
